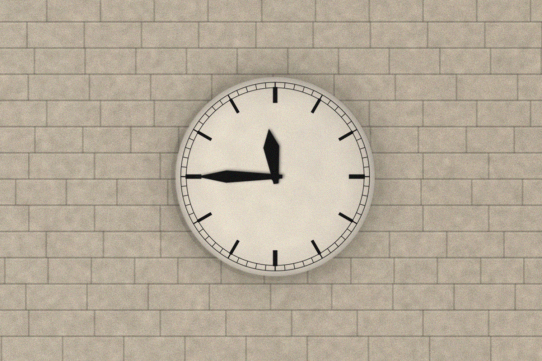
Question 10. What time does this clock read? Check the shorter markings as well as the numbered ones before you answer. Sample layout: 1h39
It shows 11h45
